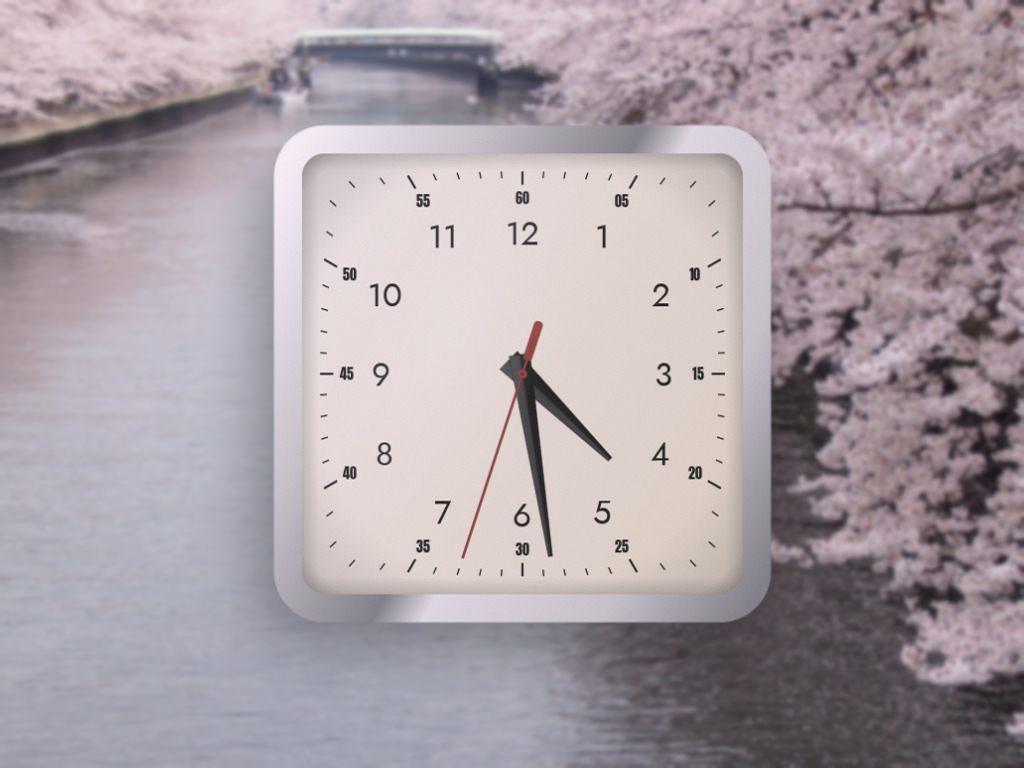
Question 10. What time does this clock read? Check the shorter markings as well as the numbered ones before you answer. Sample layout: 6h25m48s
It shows 4h28m33s
